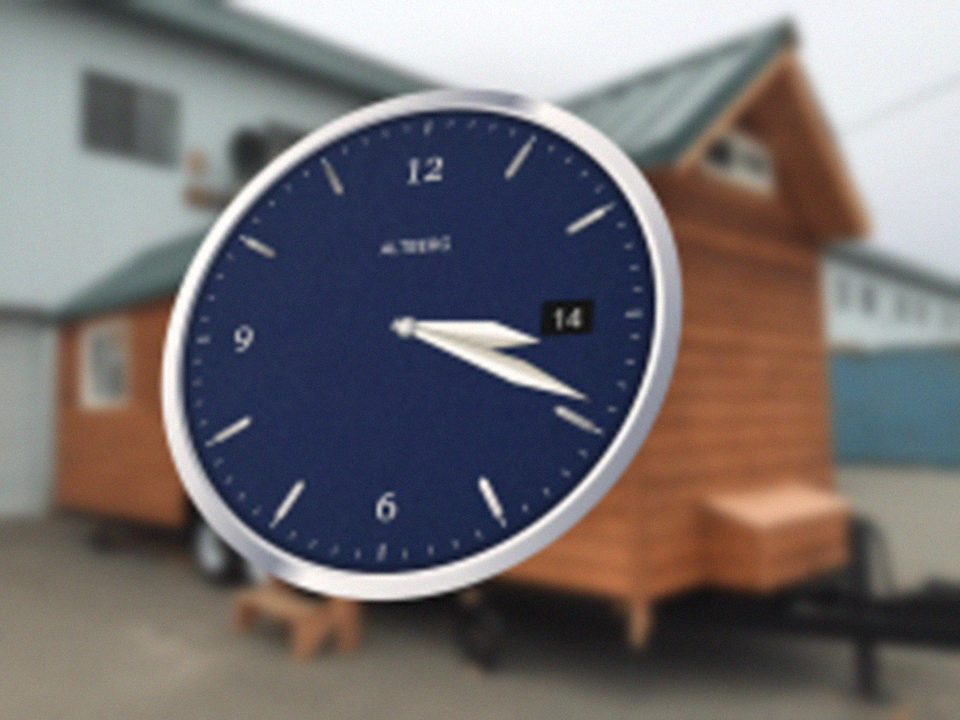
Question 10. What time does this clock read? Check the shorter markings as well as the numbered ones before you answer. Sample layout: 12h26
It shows 3h19
